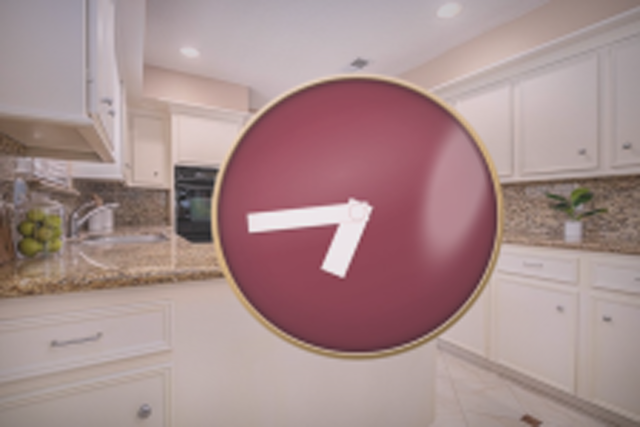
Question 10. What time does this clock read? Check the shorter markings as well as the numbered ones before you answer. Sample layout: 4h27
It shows 6h44
